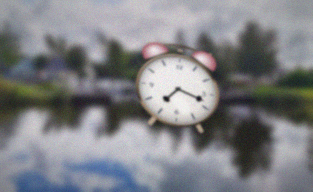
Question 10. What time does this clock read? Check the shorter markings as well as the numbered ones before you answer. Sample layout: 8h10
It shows 7h18
